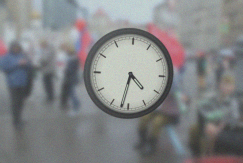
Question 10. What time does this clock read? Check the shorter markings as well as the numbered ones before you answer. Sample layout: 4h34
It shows 4h32
